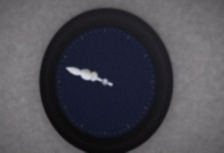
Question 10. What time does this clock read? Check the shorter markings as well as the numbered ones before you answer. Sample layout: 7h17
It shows 9h48
